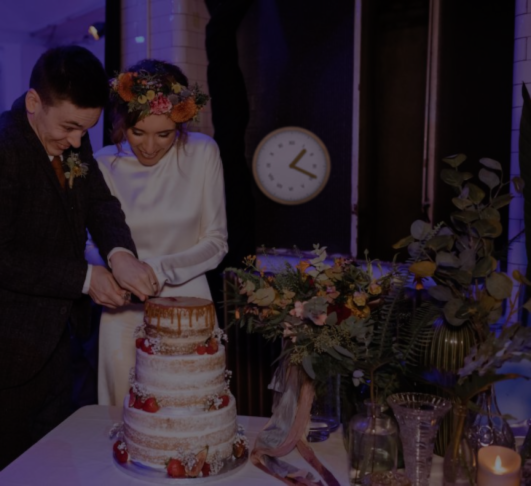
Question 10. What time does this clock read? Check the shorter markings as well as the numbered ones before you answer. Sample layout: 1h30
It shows 1h19
